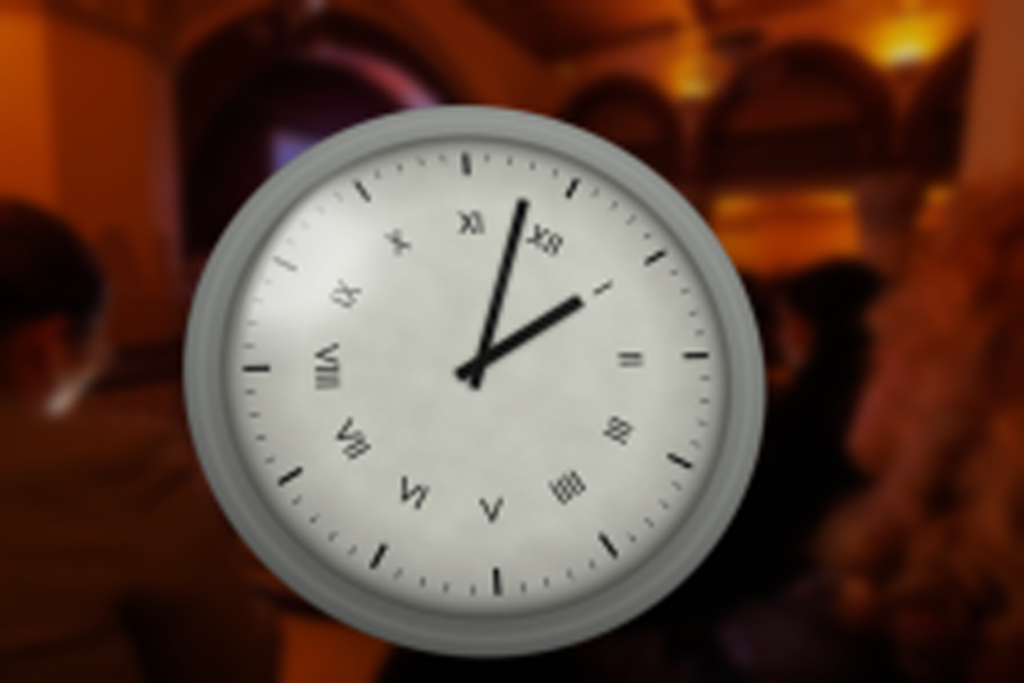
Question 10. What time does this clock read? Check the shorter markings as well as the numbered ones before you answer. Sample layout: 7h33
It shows 12h58
